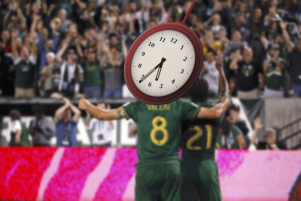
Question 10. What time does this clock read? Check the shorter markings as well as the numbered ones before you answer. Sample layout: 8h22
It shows 5h34
